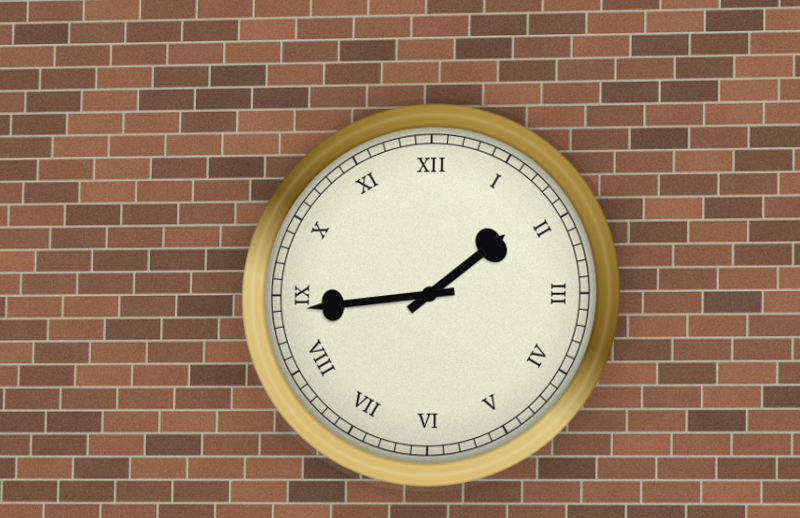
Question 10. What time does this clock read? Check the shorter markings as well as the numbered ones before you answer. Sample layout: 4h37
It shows 1h44
